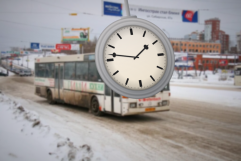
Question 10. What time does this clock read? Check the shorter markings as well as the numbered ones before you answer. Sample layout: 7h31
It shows 1h47
